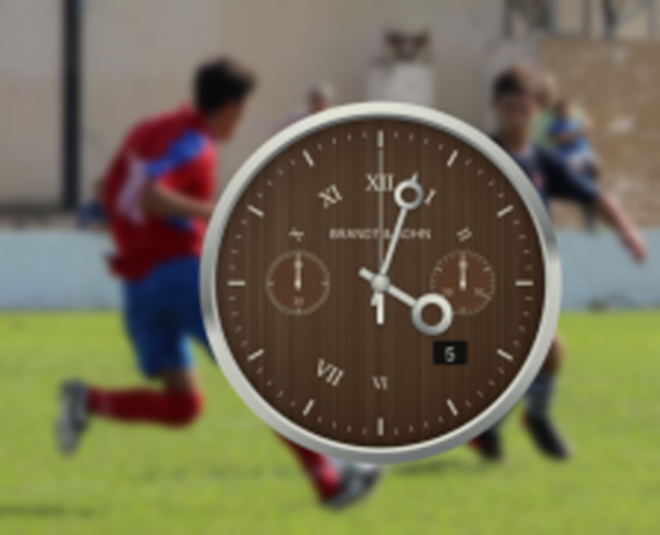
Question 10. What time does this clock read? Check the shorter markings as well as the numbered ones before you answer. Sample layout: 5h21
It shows 4h03
